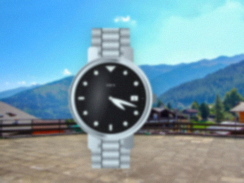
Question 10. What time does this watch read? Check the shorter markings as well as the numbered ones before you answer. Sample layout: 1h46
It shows 4h18
